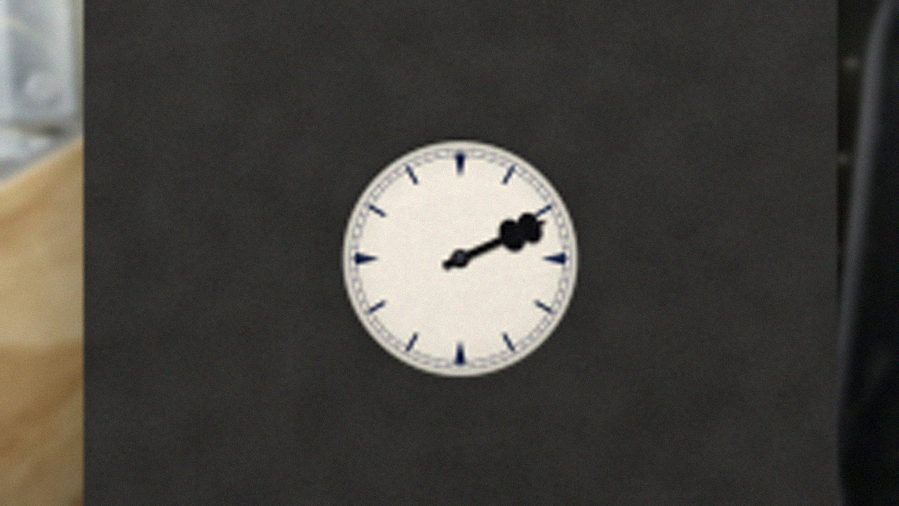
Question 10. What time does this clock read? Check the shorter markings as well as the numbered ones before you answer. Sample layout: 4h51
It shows 2h11
